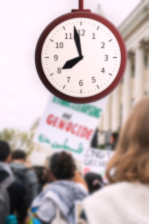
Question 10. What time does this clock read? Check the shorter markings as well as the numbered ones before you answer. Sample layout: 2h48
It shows 7h58
